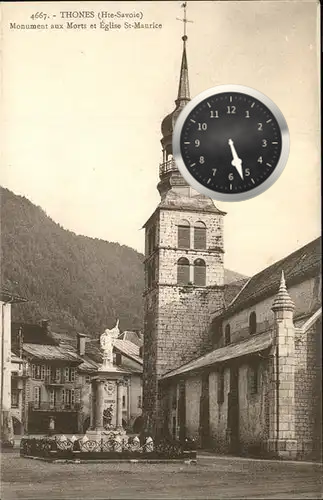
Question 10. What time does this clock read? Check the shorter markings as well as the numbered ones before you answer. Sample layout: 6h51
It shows 5h27
